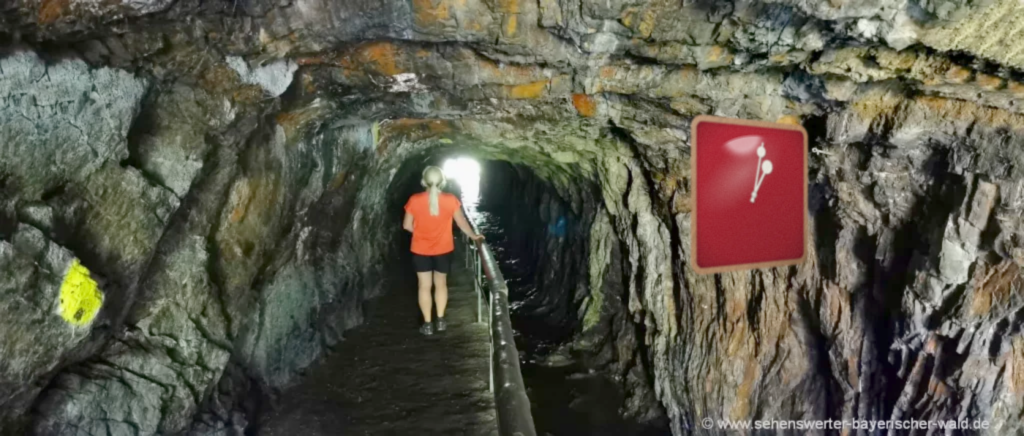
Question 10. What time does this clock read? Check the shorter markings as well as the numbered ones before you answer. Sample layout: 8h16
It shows 1h02
